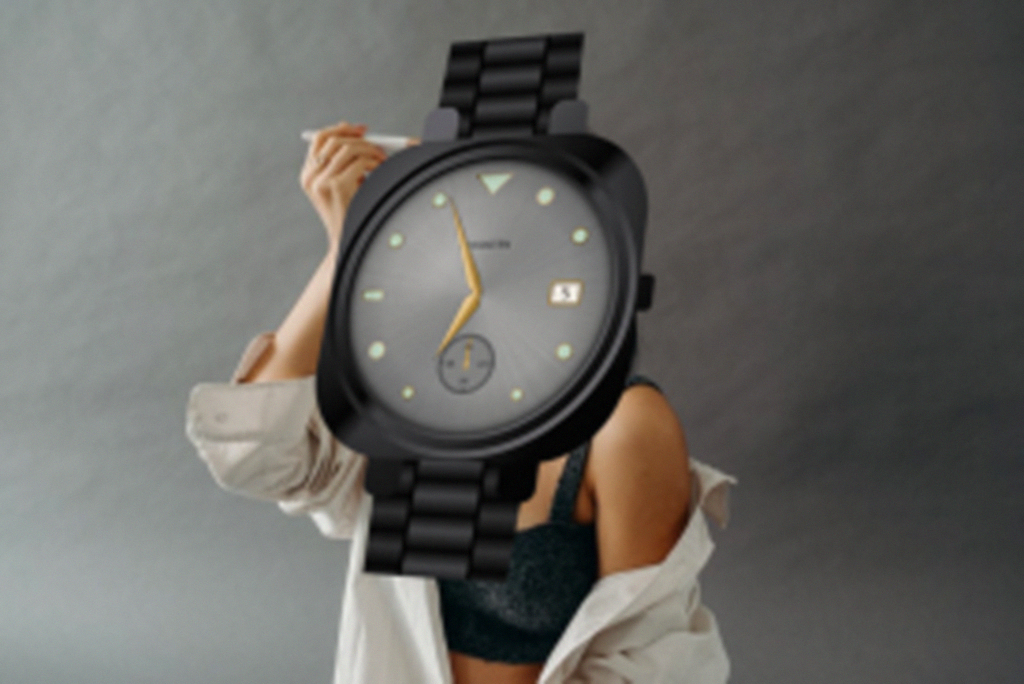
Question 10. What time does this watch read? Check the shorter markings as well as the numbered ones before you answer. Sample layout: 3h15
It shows 6h56
